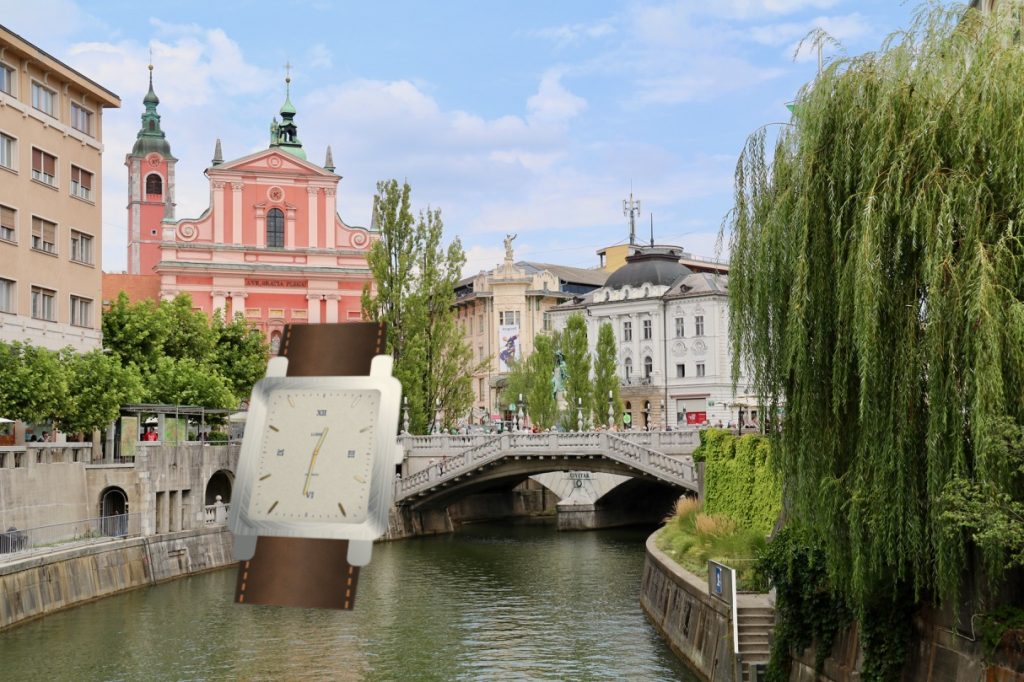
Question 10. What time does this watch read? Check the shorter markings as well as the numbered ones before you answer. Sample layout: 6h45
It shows 12h31
